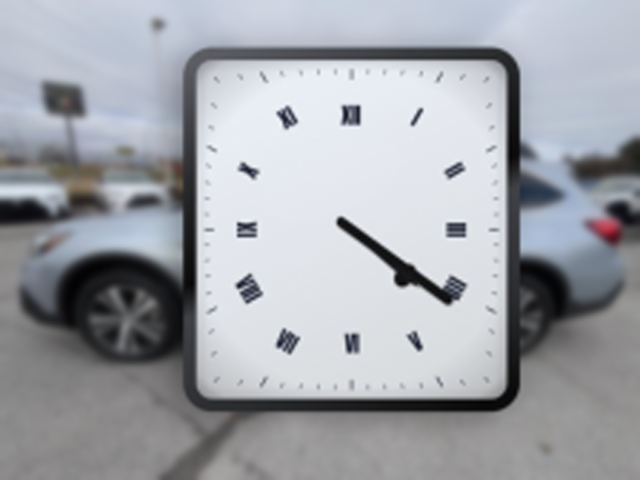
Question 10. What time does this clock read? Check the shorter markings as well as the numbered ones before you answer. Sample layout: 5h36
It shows 4h21
